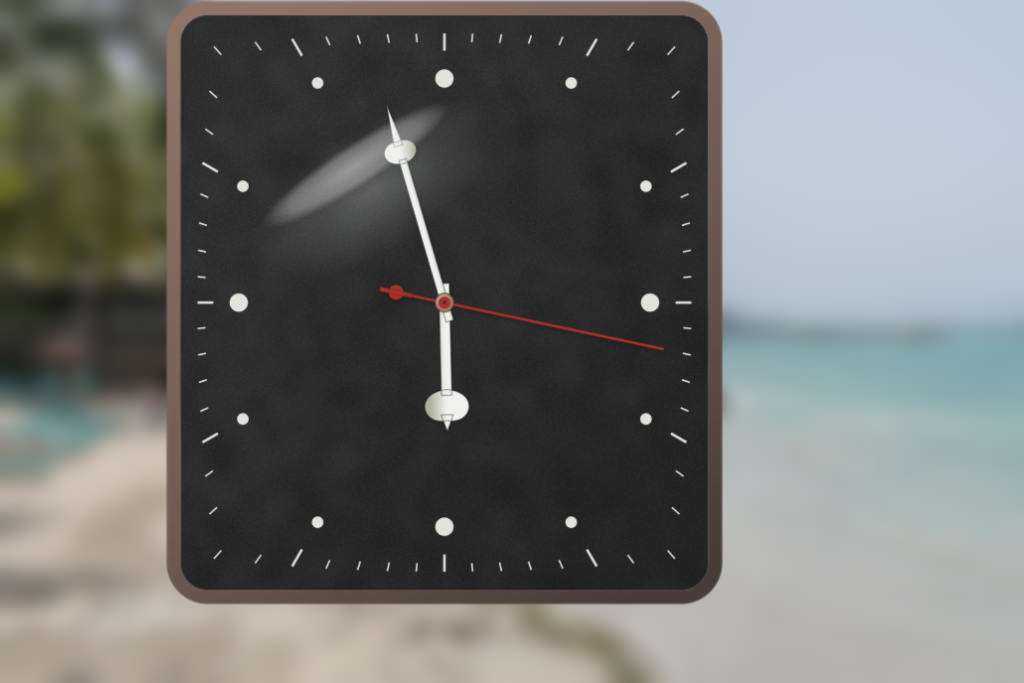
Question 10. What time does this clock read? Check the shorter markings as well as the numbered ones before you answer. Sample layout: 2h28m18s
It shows 5h57m17s
